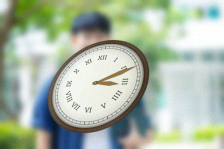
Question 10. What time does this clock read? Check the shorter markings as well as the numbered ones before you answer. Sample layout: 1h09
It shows 3h11
